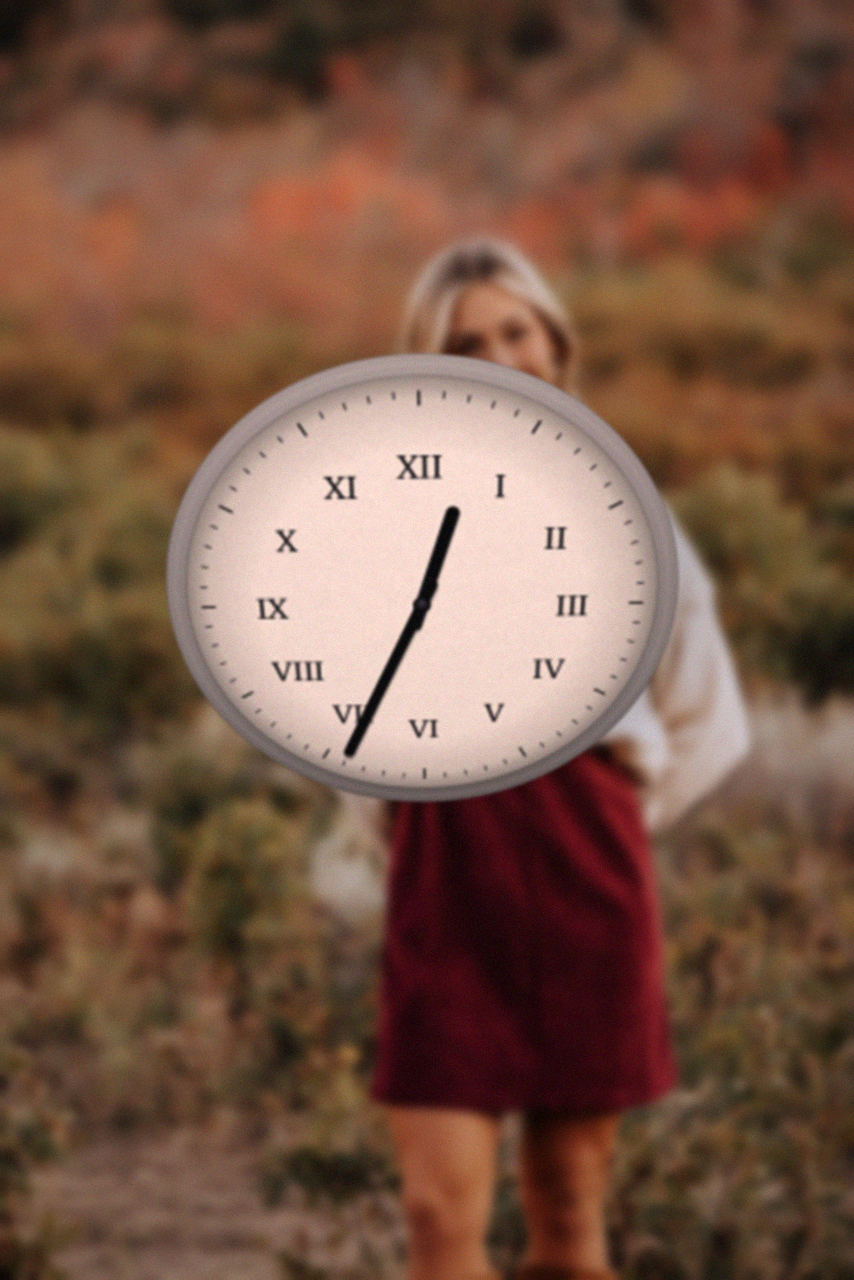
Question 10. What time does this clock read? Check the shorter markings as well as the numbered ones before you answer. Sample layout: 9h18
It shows 12h34
